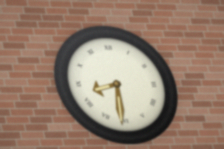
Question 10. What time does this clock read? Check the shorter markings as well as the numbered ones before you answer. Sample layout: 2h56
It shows 8h31
